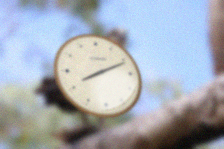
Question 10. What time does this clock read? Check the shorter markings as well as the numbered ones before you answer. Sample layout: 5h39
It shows 8h11
